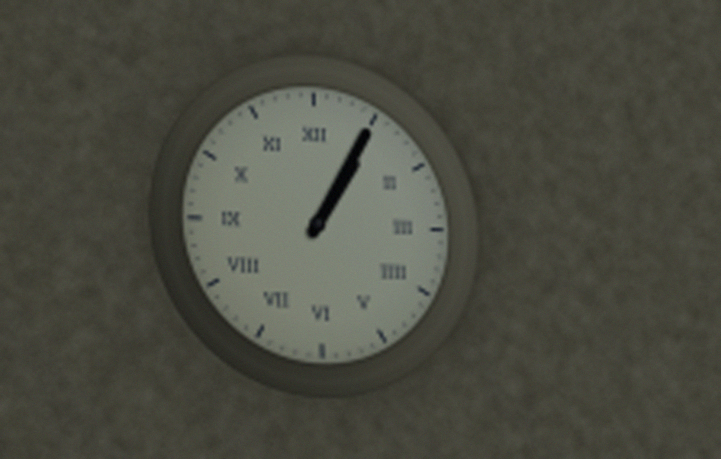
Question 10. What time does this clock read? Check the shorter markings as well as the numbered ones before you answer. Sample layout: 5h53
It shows 1h05
